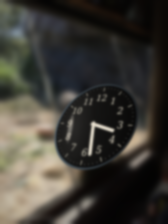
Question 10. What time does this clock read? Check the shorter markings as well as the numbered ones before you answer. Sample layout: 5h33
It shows 3h28
